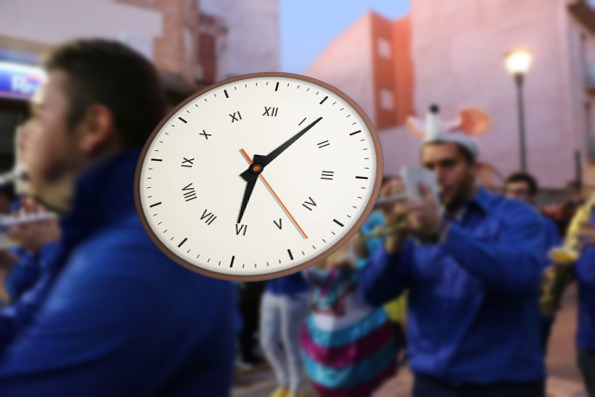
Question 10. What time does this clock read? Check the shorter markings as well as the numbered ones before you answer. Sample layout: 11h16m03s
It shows 6h06m23s
